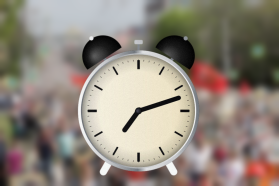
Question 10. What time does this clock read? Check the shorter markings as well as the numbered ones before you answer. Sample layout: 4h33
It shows 7h12
